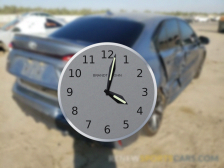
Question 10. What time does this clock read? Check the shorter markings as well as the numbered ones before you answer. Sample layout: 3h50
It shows 4h02
